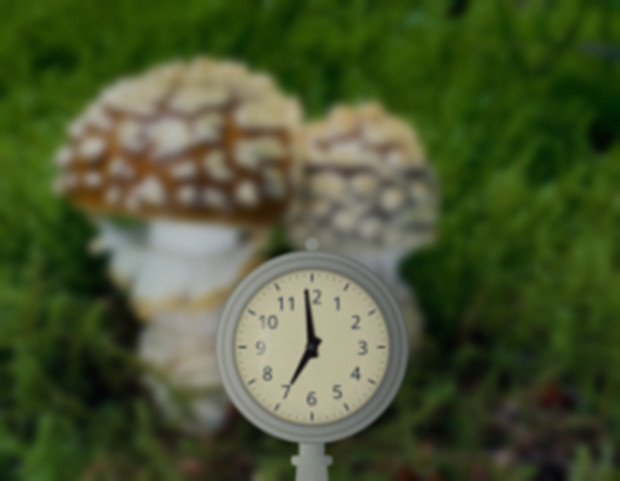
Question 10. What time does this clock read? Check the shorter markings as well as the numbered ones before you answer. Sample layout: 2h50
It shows 6h59
